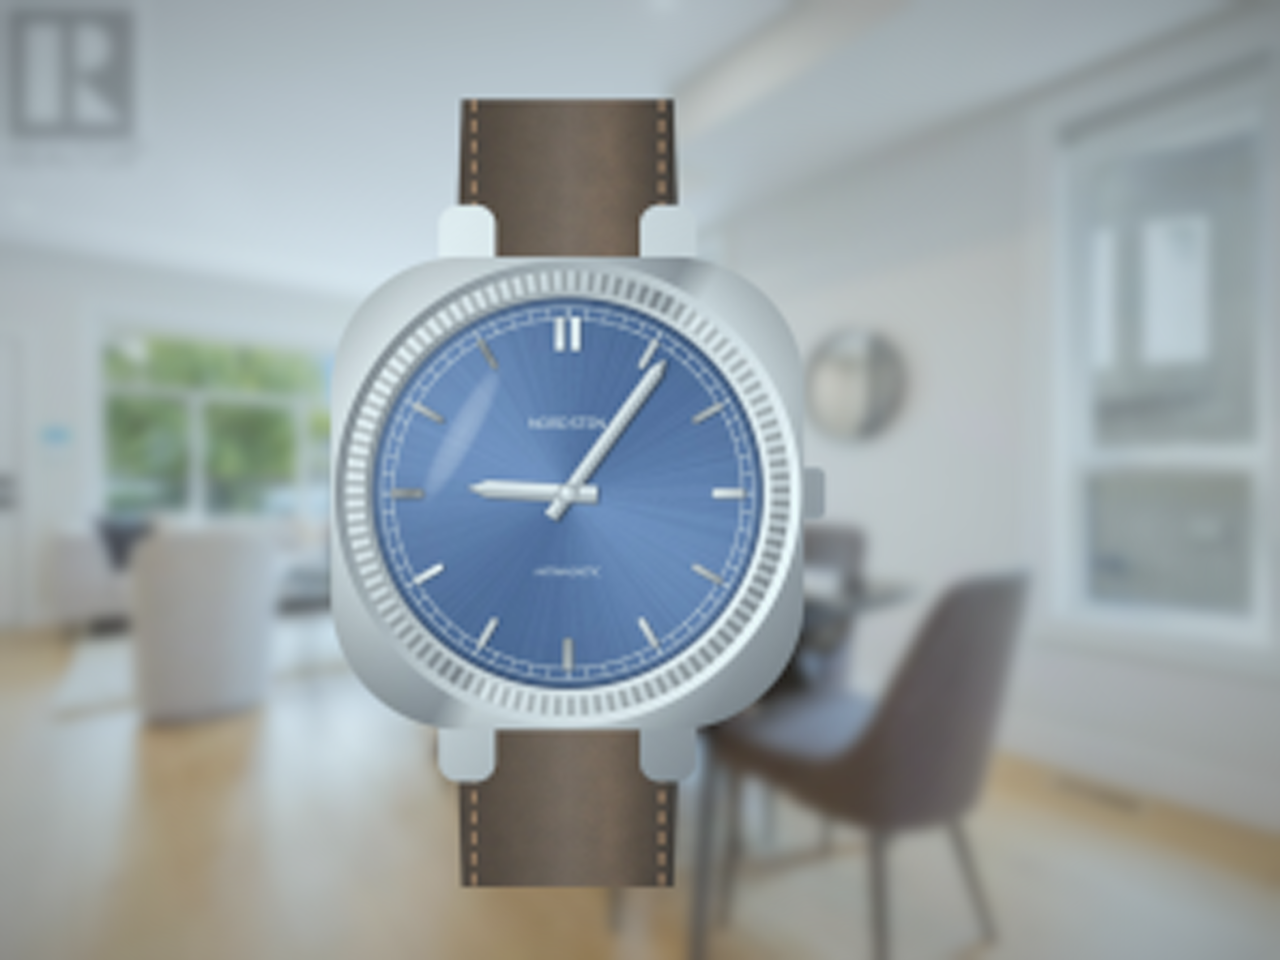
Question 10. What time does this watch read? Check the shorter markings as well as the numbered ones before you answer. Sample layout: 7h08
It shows 9h06
